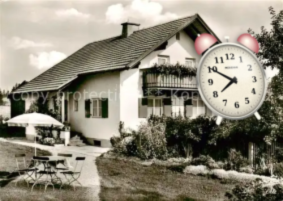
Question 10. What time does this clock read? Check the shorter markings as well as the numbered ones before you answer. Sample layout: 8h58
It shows 7h50
